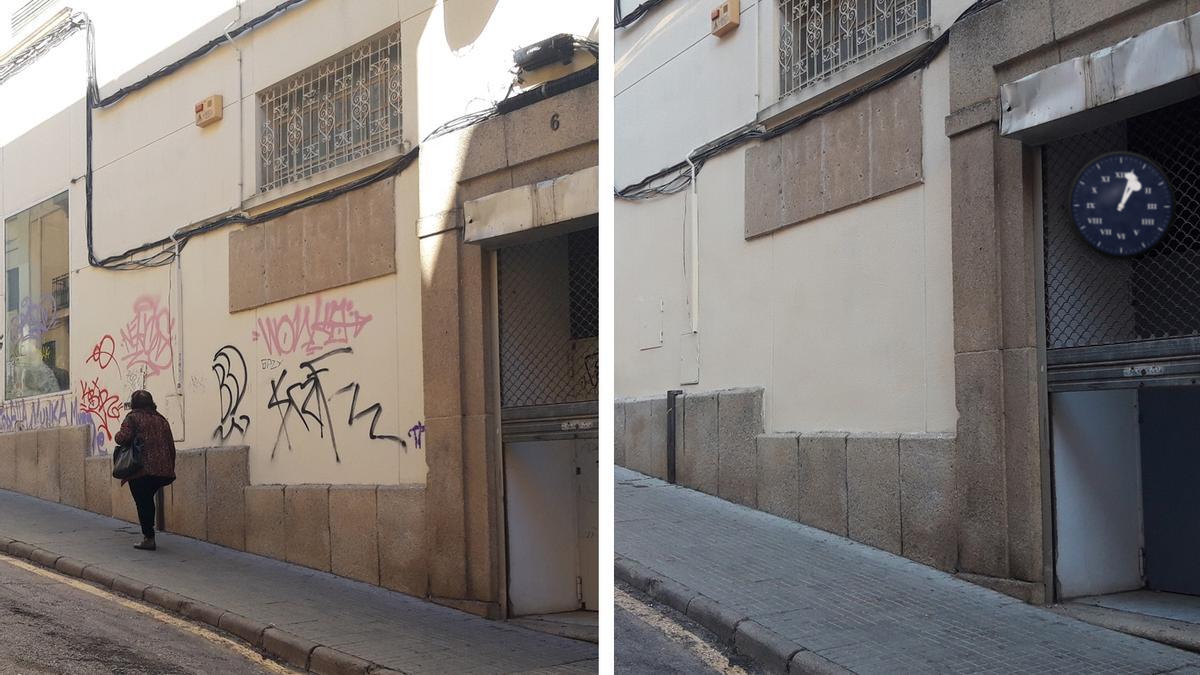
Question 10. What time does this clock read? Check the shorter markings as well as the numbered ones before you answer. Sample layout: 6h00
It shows 1h03
